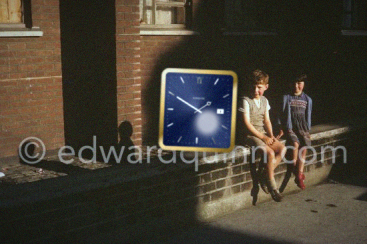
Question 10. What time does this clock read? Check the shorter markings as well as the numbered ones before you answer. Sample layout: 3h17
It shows 1h50
